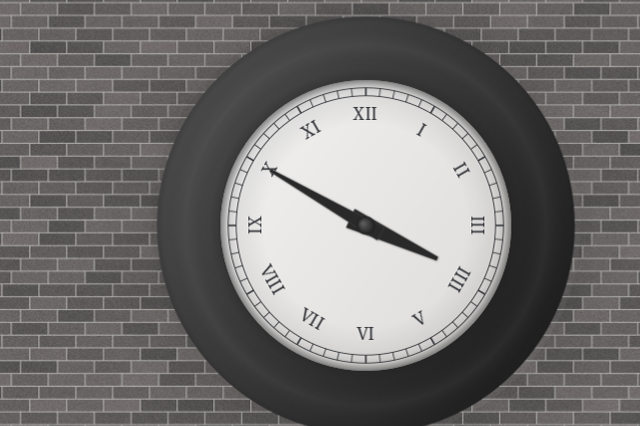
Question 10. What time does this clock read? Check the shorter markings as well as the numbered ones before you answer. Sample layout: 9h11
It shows 3h50
